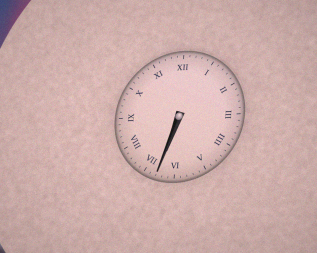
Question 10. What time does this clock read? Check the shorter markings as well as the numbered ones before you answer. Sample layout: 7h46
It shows 6h33
